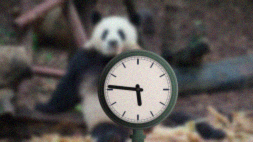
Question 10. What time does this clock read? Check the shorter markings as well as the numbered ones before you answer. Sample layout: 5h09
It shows 5h46
